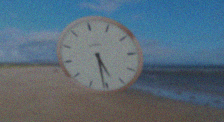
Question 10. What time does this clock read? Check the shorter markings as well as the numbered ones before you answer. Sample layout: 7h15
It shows 5h31
